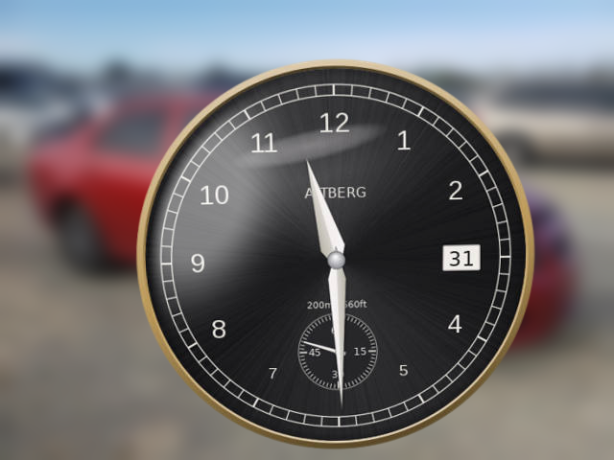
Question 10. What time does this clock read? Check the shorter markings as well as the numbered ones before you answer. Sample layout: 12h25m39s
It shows 11h29m48s
